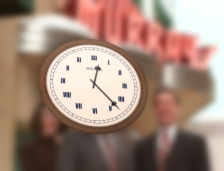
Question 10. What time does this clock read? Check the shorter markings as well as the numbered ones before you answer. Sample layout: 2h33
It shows 12h23
